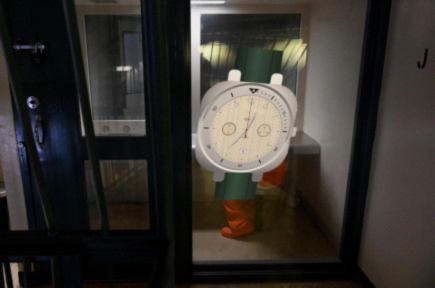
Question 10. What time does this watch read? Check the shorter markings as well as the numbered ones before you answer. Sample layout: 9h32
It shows 12h36
